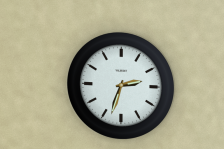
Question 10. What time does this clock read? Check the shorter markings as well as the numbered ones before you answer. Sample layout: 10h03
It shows 2h33
